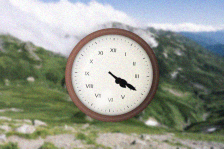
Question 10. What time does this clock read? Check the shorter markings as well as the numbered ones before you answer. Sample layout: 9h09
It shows 4h20
